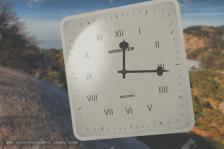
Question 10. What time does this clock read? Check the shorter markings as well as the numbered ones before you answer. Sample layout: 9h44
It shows 12h16
